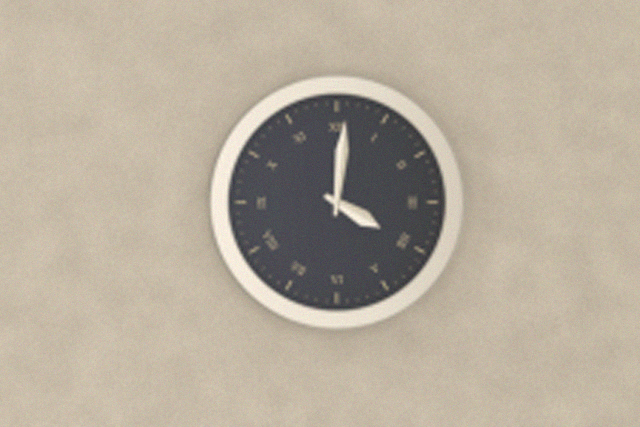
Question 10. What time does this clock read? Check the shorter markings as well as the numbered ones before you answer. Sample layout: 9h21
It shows 4h01
